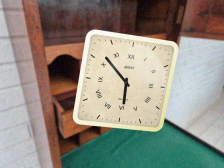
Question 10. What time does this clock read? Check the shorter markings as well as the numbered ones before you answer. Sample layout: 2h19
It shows 5h52
